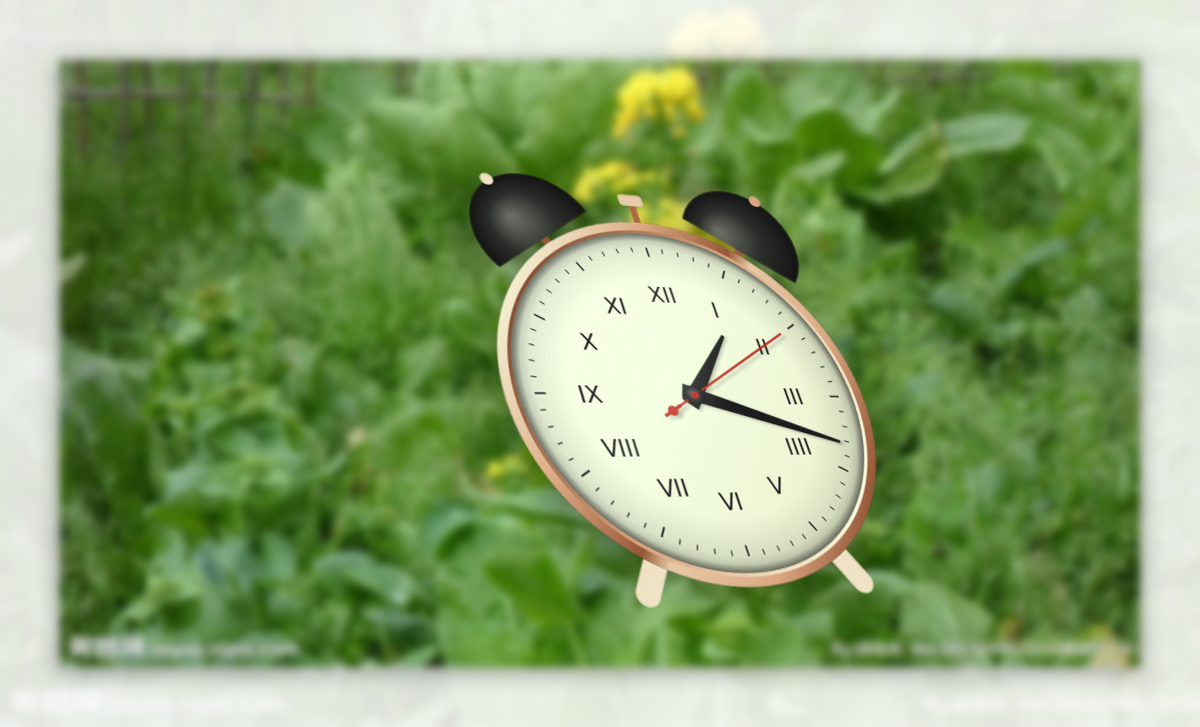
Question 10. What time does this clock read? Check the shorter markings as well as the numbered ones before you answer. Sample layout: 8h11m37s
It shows 1h18m10s
